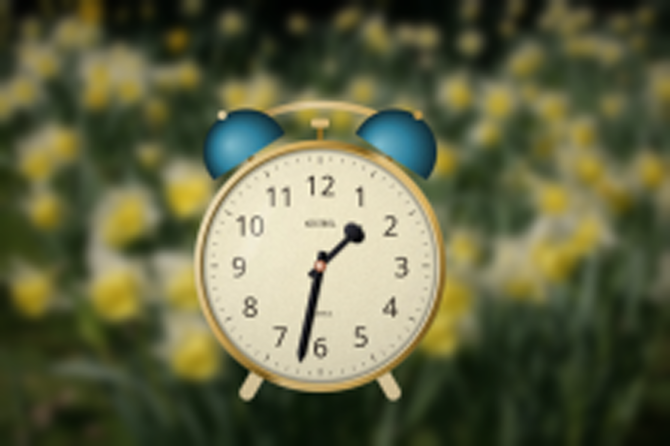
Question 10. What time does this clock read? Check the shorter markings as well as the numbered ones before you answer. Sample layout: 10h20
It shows 1h32
